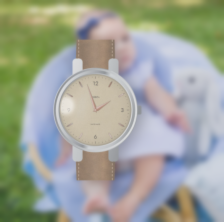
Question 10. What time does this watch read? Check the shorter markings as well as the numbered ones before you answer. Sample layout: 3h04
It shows 1h57
